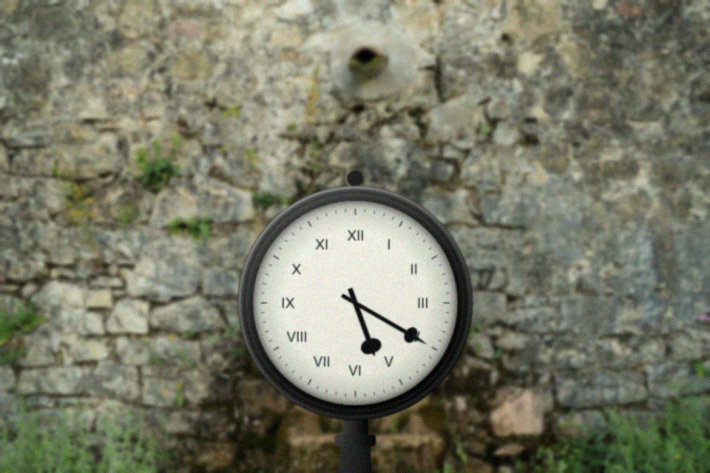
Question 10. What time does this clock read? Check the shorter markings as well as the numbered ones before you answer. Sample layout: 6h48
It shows 5h20
